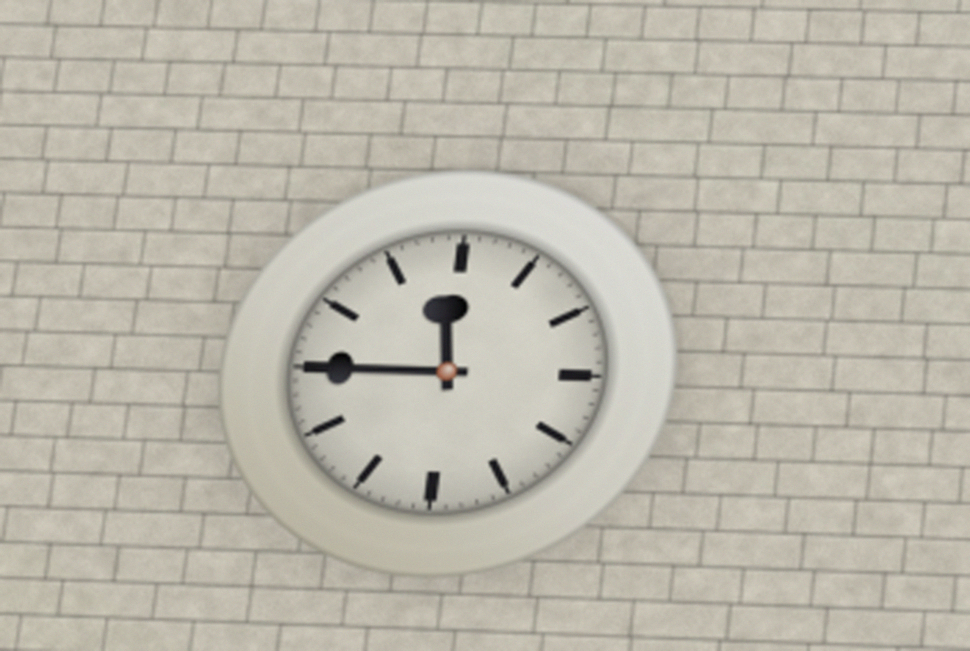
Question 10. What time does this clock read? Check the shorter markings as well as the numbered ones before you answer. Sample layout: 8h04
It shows 11h45
